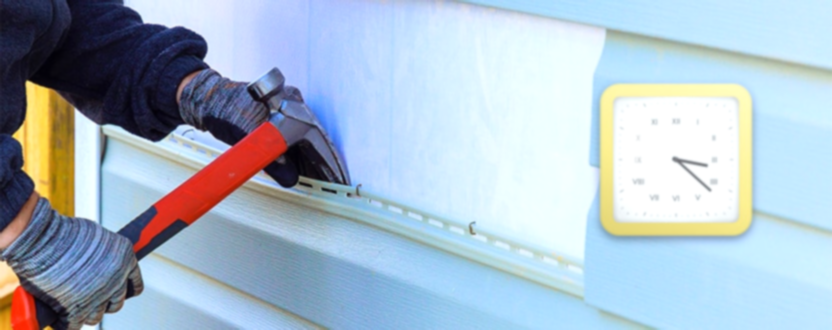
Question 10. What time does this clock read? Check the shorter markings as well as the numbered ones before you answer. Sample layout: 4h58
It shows 3h22
